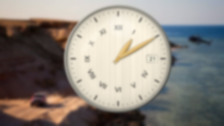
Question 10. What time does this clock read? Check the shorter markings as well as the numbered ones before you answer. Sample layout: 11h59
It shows 1h10
